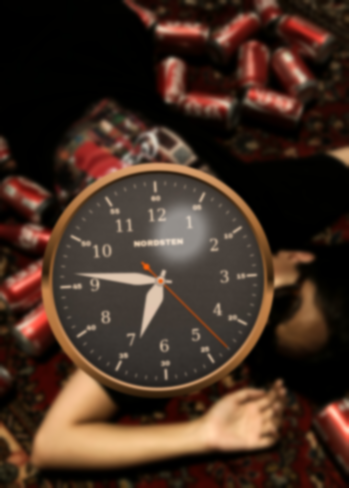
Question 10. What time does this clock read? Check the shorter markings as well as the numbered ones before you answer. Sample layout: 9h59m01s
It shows 6h46m23s
